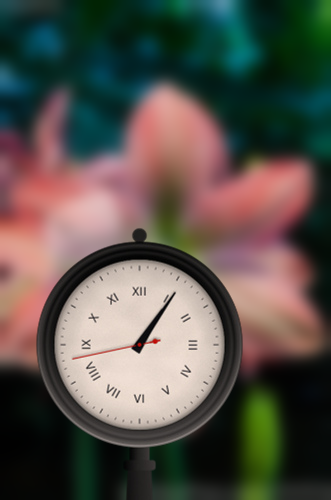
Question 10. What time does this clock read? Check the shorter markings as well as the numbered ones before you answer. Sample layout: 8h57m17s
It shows 1h05m43s
